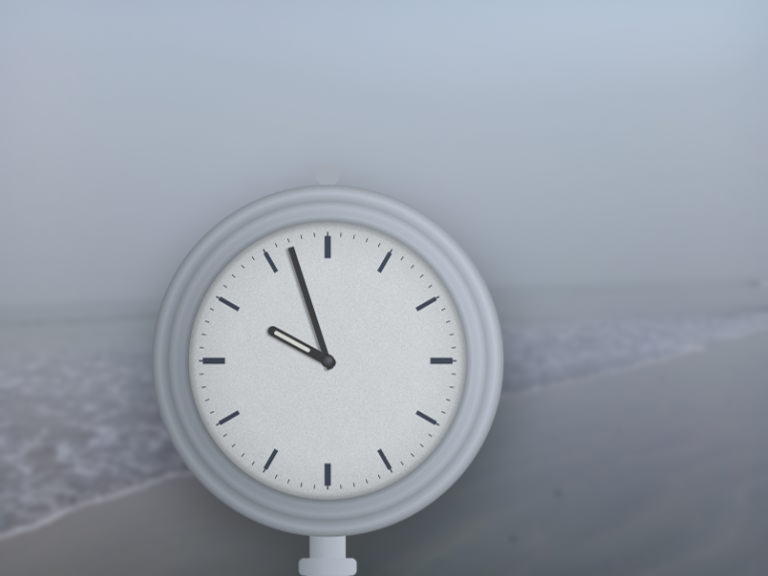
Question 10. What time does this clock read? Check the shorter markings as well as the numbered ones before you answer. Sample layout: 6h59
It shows 9h57
